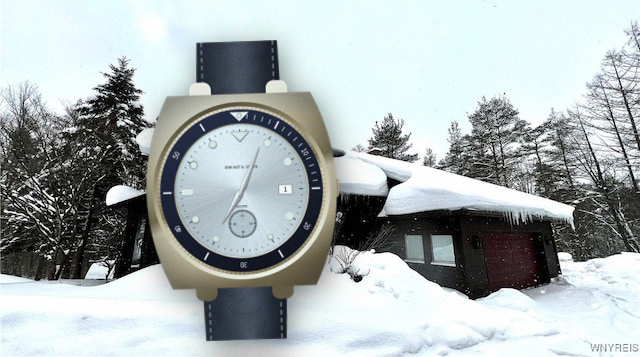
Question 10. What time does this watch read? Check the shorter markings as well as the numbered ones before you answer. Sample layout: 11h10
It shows 7h04
